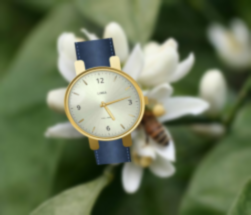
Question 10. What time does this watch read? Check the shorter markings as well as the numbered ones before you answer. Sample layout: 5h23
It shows 5h13
